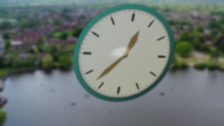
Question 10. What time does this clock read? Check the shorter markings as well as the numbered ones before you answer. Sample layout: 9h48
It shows 12h37
